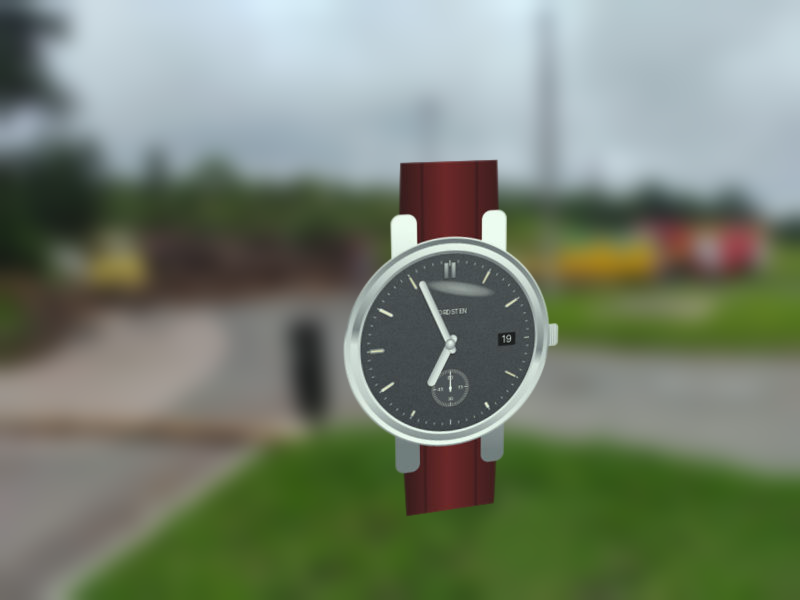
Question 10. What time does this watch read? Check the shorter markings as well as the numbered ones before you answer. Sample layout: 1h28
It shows 6h56
